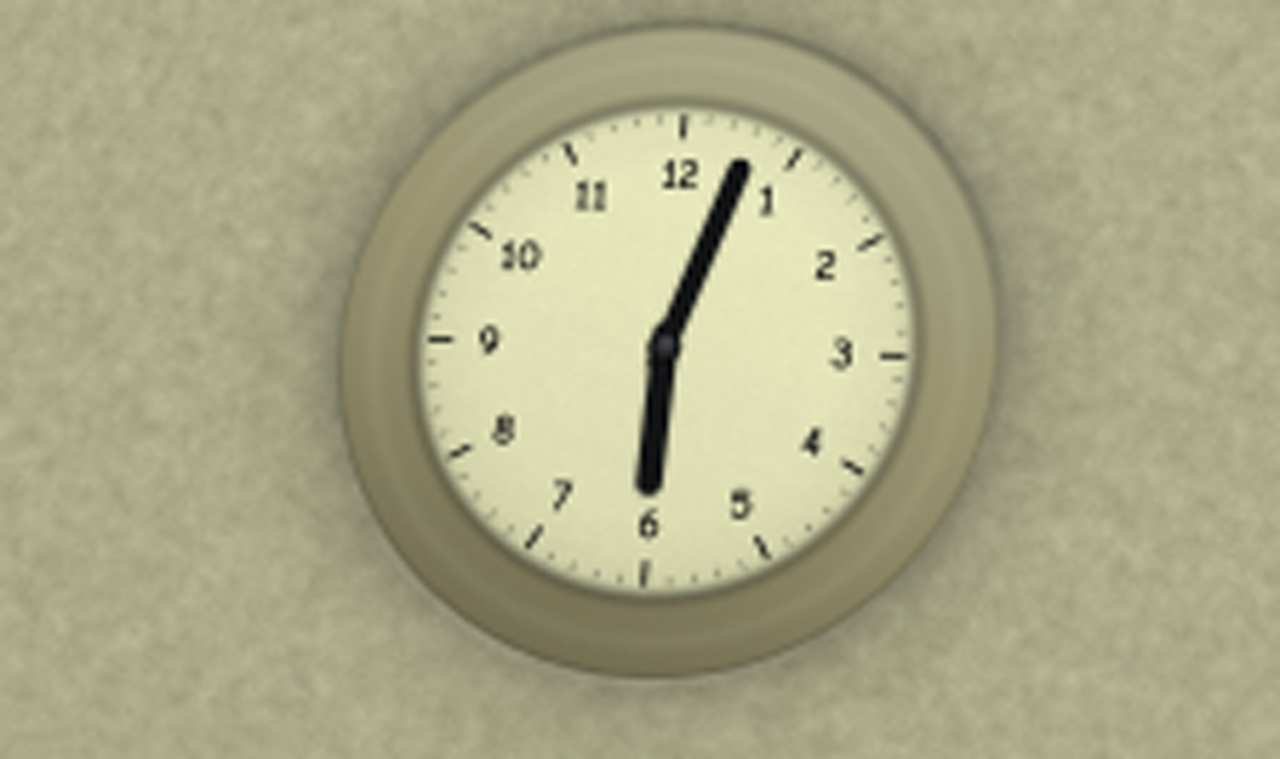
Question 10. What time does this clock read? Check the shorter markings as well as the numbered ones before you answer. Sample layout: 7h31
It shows 6h03
